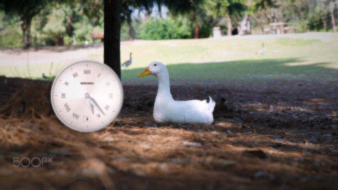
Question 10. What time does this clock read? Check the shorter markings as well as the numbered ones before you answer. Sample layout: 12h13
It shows 5h23
